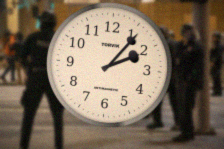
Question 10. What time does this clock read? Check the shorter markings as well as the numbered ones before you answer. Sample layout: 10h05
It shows 2h06
